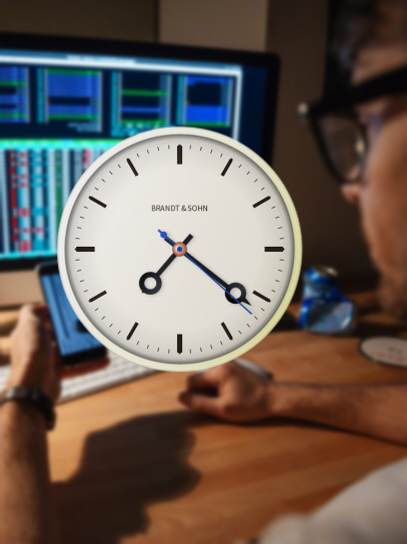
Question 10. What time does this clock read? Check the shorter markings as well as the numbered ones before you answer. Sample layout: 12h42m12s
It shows 7h21m22s
